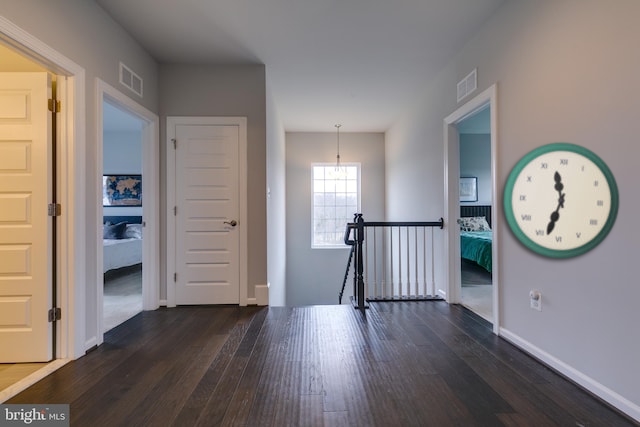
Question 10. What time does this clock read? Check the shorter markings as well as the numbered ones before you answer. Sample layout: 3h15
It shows 11h33
